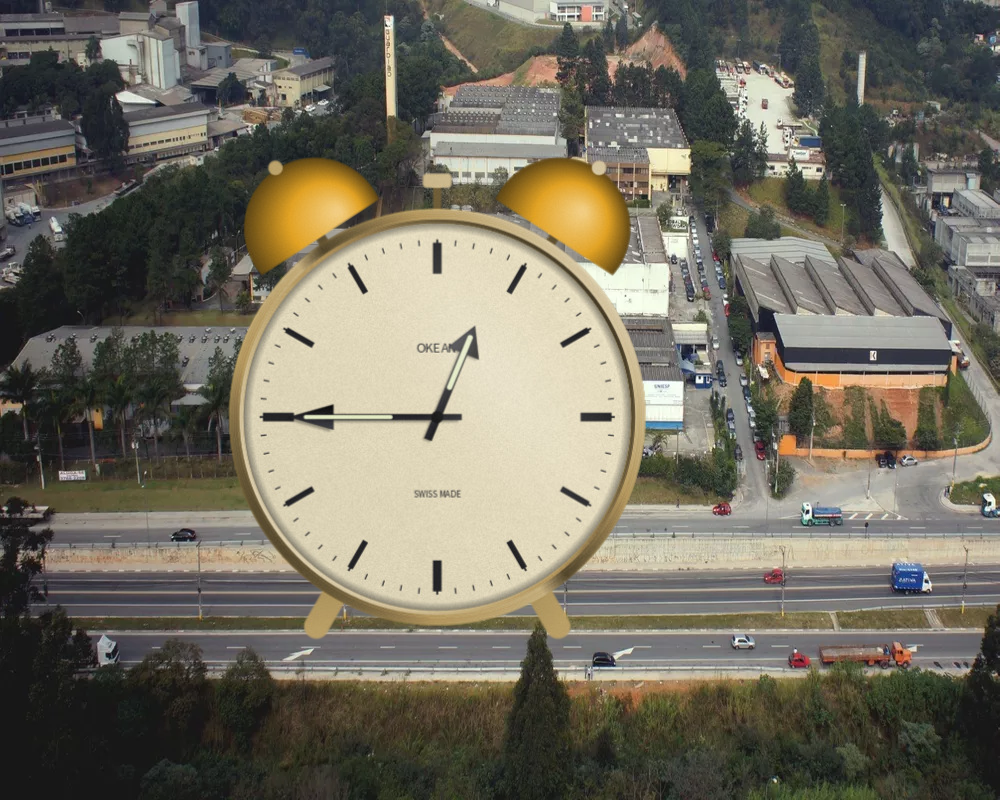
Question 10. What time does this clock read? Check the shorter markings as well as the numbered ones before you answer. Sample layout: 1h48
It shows 12h45
